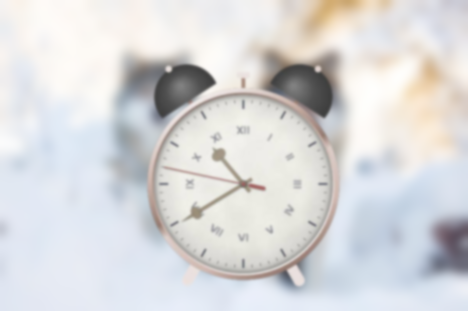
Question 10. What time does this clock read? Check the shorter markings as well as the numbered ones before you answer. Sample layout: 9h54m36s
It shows 10h39m47s
